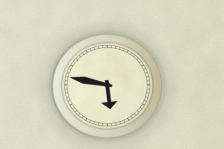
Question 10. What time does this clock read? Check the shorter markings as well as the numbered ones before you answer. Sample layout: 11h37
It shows 5h47
